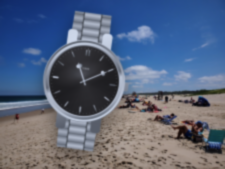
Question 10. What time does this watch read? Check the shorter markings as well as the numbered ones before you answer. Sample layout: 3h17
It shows 11h10
